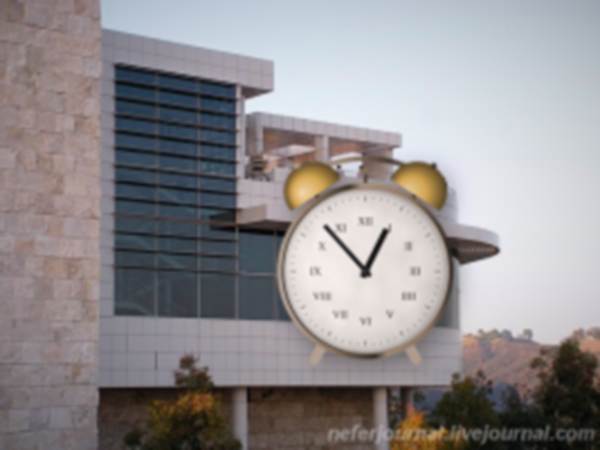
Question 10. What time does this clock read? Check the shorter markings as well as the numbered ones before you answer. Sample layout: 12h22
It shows 12h53
